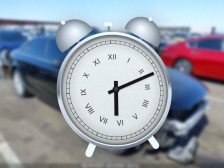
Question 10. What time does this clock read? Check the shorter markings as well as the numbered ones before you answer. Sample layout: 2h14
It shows 6h12
